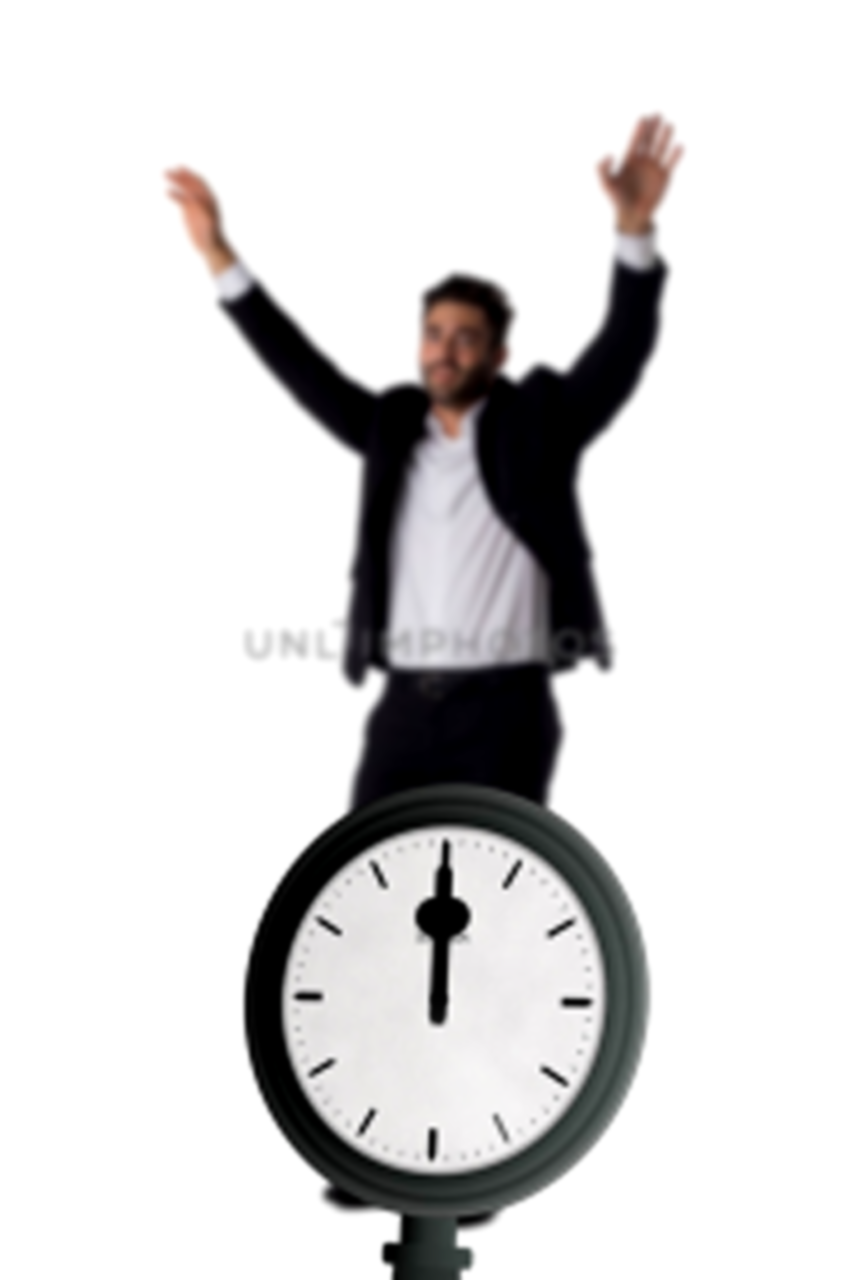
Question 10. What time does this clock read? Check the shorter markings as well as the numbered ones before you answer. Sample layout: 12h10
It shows 12h00
